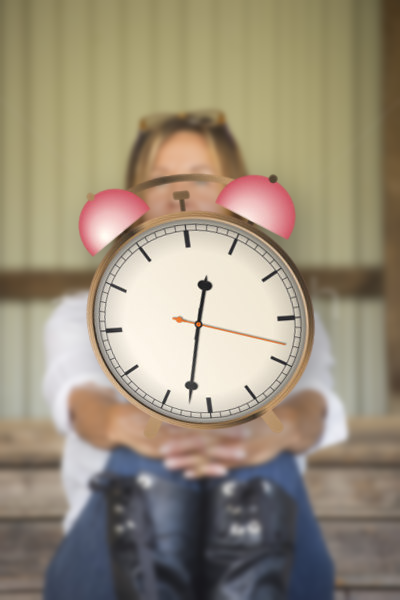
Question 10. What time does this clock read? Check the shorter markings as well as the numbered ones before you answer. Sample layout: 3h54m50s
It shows 12h32m18s
